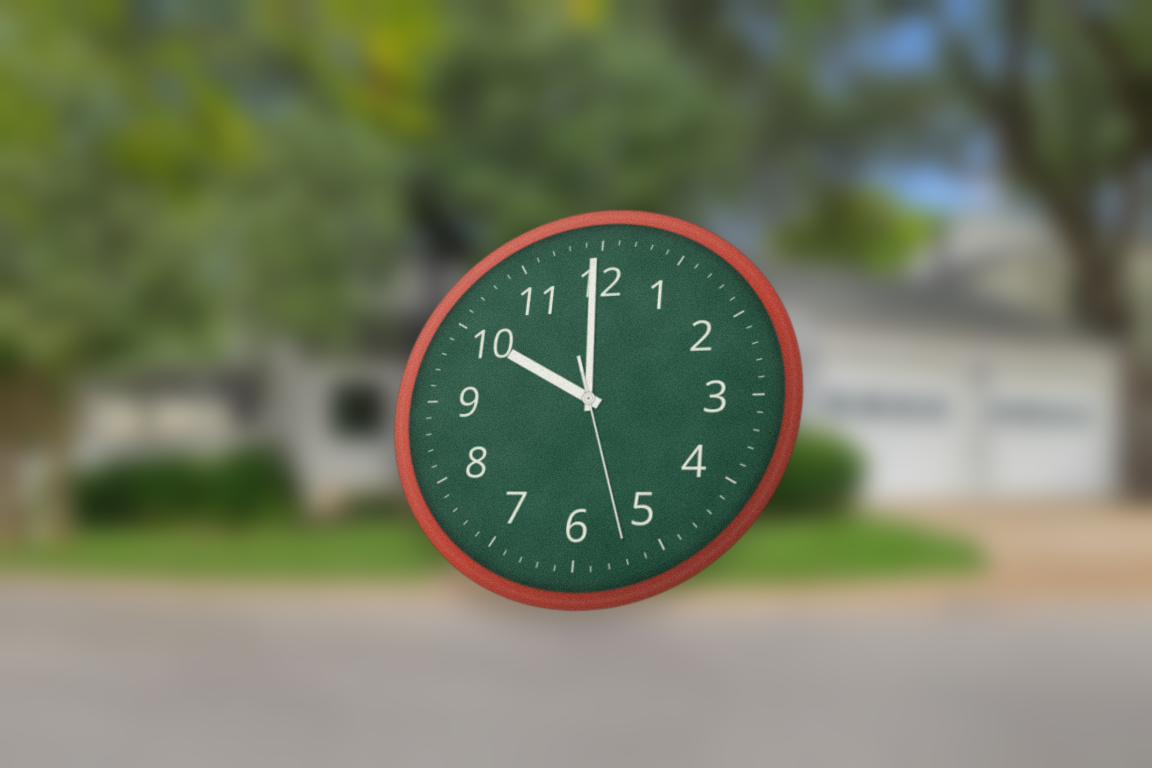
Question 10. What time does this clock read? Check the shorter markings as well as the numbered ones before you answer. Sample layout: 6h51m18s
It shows 9h59m27s
